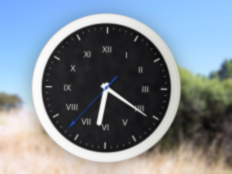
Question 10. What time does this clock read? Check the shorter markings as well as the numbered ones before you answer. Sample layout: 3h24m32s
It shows 6h20m37s
